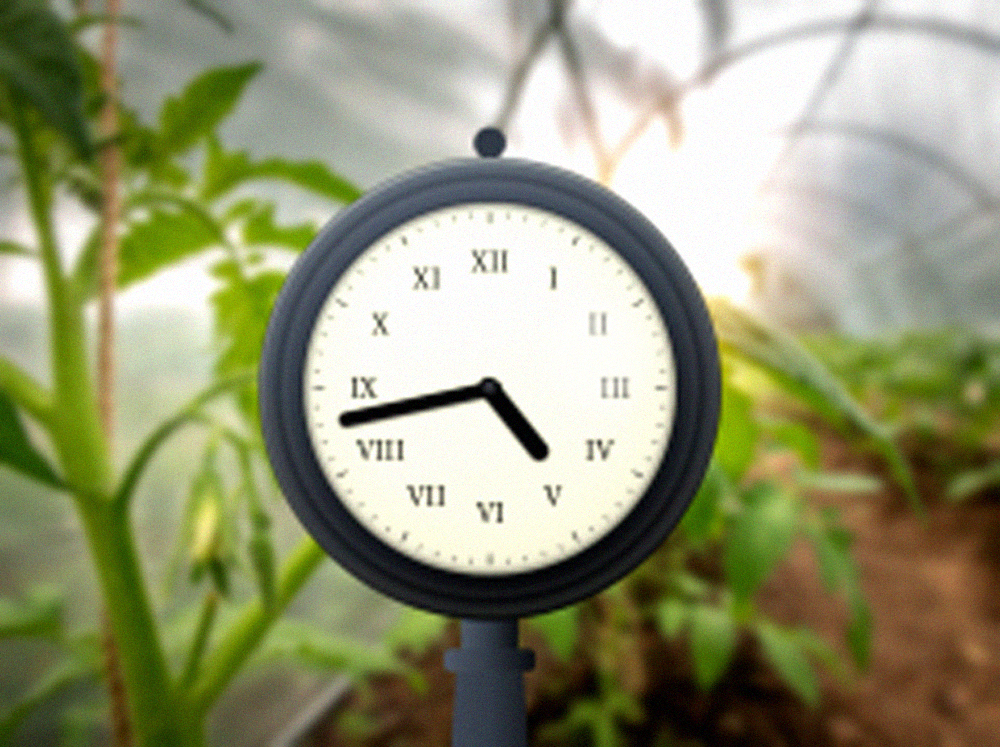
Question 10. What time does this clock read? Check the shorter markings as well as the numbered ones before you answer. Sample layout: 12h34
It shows 4h43
